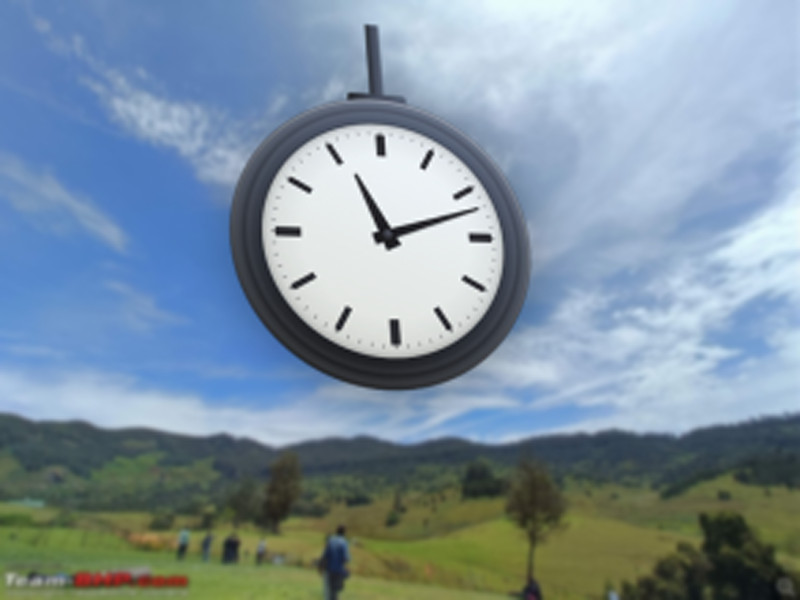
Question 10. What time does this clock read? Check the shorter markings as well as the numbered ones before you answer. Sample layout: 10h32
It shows 11h12
